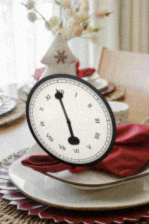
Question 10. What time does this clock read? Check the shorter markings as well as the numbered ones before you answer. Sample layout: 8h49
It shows 5h59
